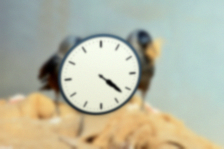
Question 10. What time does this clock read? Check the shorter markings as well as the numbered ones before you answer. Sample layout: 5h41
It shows 4h22
